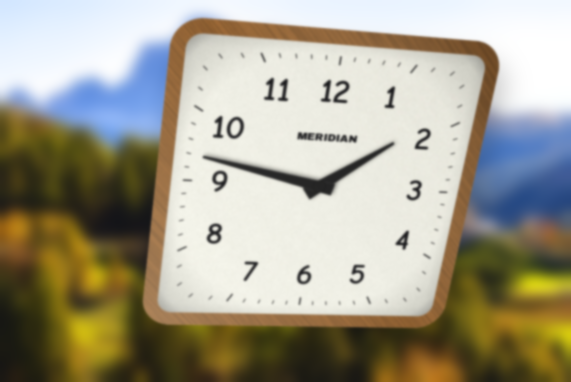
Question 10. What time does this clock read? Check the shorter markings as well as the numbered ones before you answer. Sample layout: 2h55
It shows 1h47
